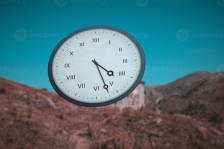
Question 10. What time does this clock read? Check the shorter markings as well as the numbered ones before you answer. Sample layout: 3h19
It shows 4h27
